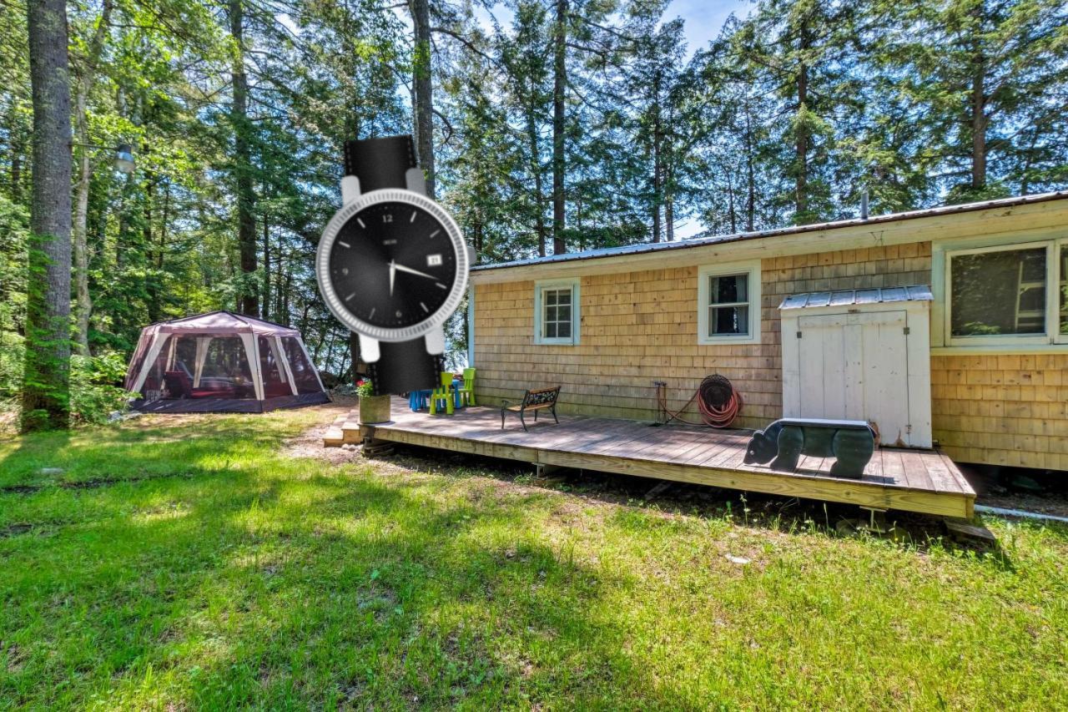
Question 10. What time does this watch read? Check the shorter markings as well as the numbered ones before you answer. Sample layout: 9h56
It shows 6h19
